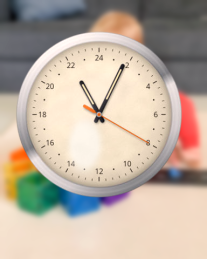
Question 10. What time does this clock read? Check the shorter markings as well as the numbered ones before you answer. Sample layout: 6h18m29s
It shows 22h04m20s
